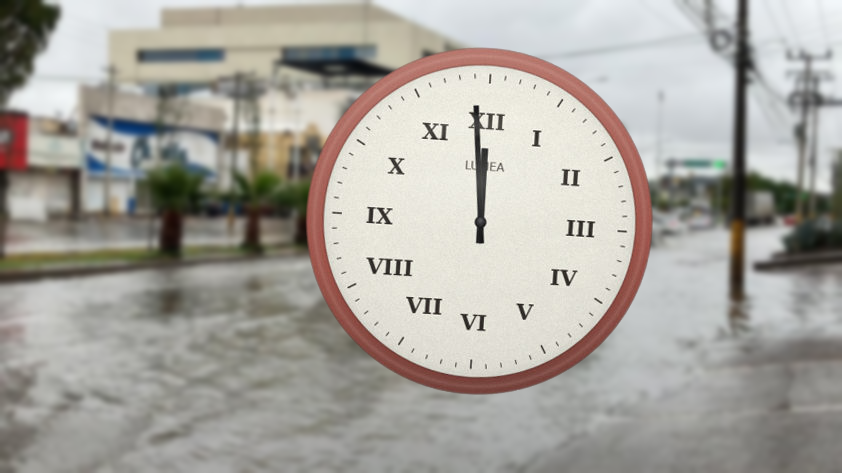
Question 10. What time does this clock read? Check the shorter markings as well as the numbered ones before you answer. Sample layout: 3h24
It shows 11h59
